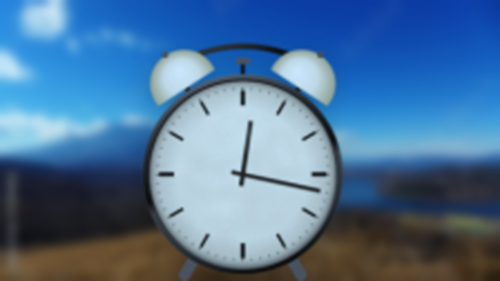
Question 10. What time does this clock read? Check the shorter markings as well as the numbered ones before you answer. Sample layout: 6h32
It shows 12h17
